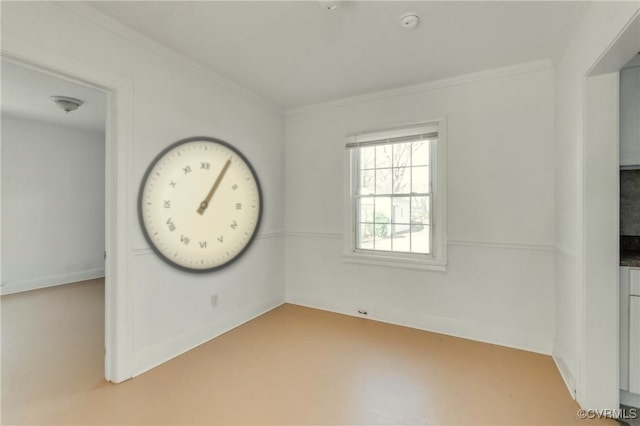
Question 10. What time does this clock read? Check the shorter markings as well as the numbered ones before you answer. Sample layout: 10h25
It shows 1h05
